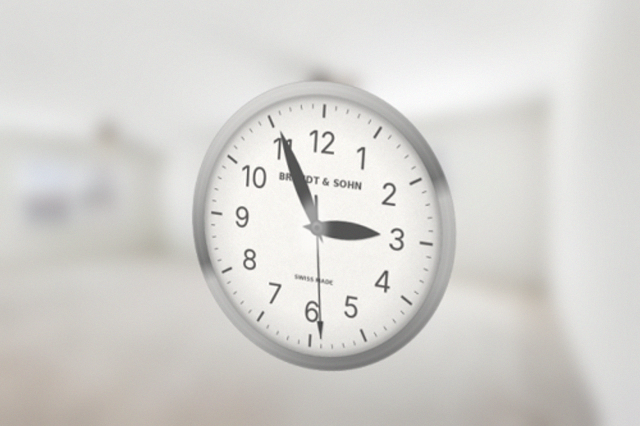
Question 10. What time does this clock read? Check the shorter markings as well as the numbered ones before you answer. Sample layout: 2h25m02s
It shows 2h55m29s
